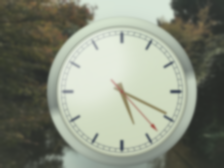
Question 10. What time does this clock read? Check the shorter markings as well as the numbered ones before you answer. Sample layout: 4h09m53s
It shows 5h19m23s
